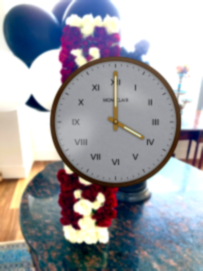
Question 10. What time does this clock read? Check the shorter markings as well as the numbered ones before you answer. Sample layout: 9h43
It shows 4h00
